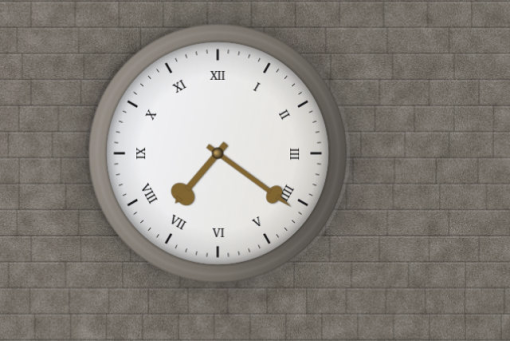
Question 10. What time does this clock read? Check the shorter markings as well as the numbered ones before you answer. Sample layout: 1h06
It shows 7h21
